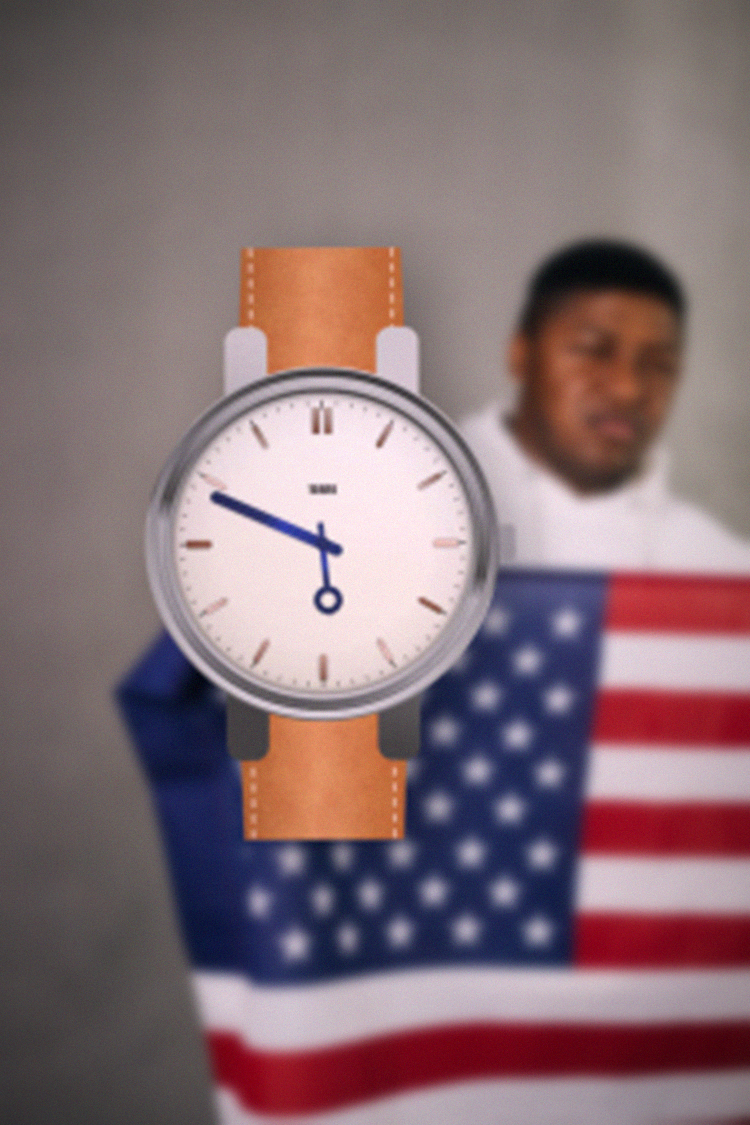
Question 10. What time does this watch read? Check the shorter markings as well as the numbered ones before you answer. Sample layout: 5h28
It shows 5h49
